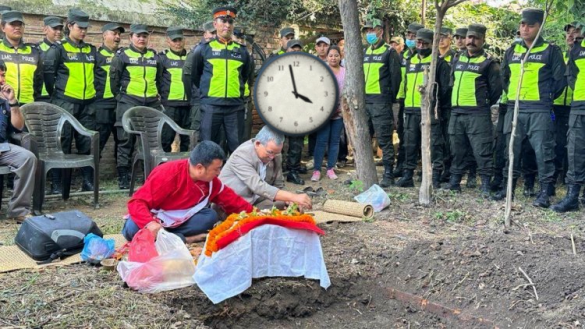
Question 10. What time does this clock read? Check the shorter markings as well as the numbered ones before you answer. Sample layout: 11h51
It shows 3h58
